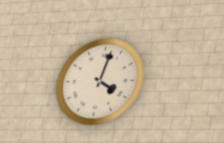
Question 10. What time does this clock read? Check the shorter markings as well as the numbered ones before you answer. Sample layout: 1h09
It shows 4h02
